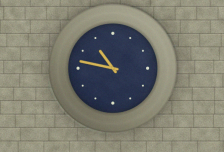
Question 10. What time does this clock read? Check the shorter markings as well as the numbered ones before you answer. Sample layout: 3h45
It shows 10h47
